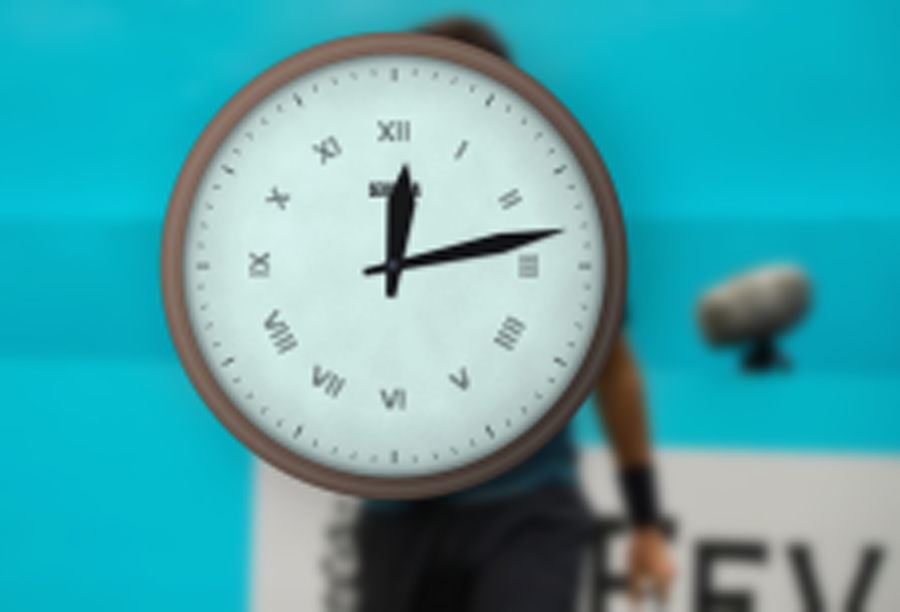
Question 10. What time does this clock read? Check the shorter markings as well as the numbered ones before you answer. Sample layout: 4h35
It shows 12h13
